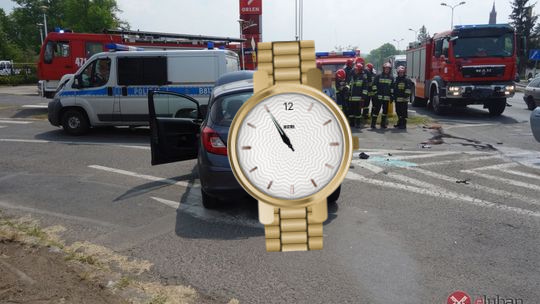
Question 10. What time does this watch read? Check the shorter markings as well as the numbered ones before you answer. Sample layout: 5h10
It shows 10h55
